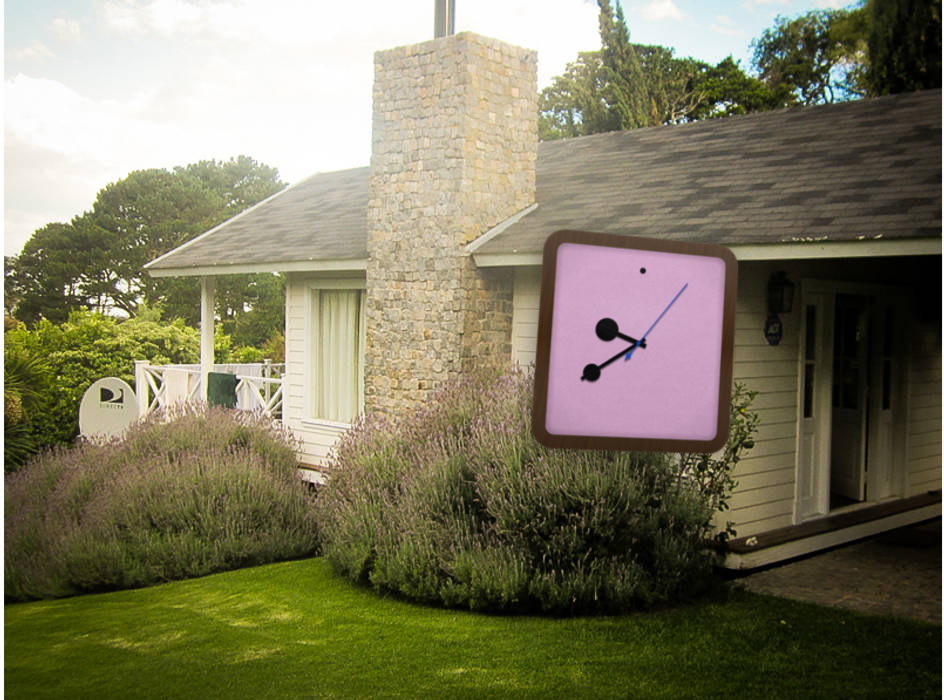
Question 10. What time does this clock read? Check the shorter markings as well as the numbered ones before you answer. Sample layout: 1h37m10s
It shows 9h39m06s
